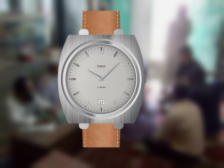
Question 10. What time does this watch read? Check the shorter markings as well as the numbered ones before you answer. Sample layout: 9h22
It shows 10h08
